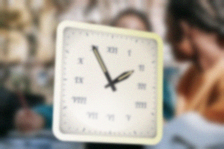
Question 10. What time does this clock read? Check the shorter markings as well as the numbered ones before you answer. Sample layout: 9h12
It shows 1h55
